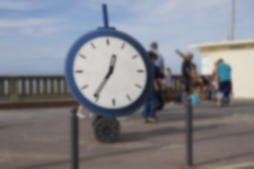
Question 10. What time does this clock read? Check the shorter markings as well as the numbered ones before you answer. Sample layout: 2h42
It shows 12h36
